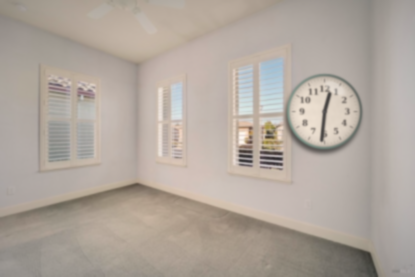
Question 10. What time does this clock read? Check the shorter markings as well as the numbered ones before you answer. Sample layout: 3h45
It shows 12h31
